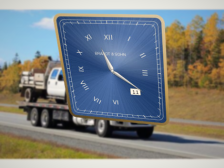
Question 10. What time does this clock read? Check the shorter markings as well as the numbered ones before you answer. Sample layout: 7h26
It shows 11h21
